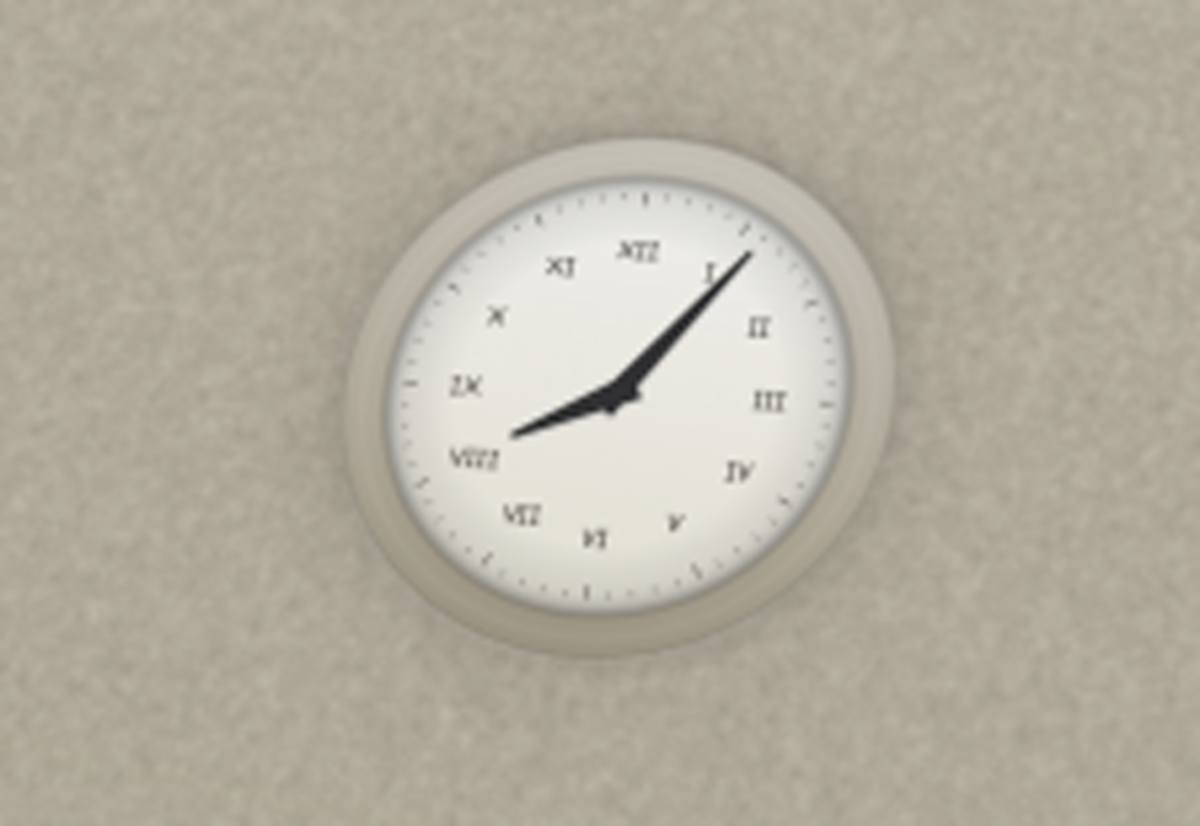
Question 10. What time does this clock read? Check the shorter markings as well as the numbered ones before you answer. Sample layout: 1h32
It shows 8h06
